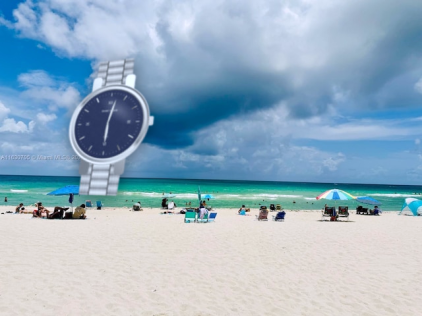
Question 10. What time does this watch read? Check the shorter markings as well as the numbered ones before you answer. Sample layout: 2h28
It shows 6h02
